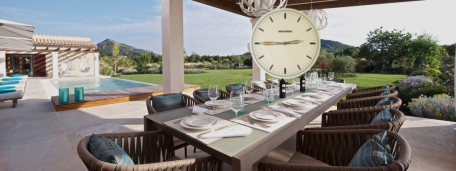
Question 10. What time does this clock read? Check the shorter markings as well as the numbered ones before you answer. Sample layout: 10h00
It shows 2h45
